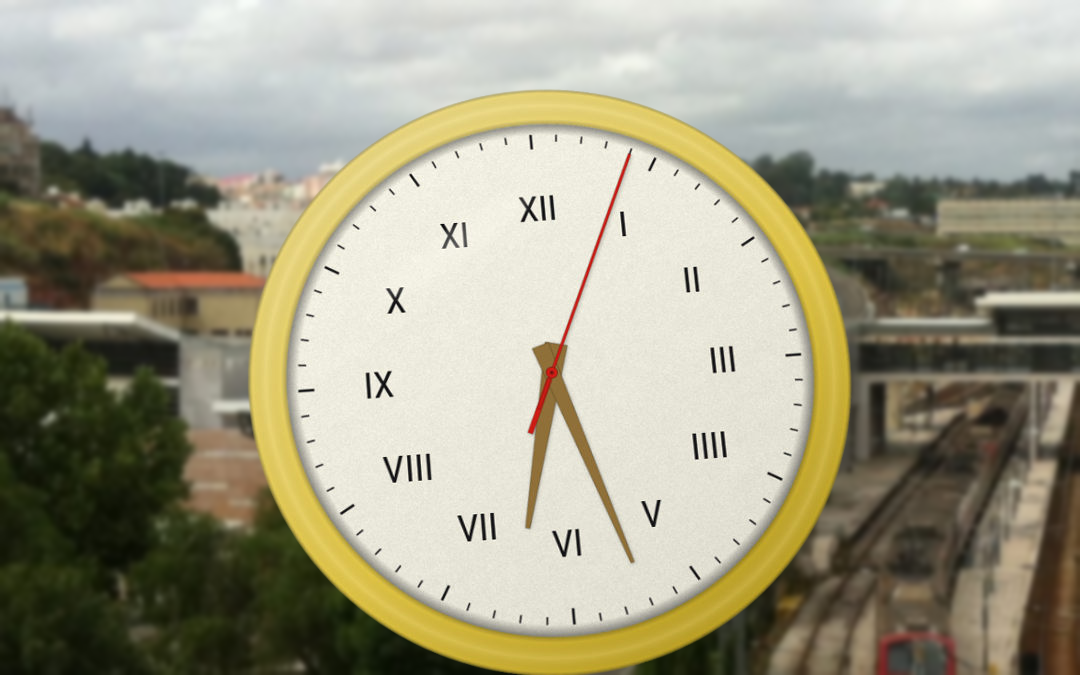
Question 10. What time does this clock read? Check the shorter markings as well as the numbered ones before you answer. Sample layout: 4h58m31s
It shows 6h27m04s
